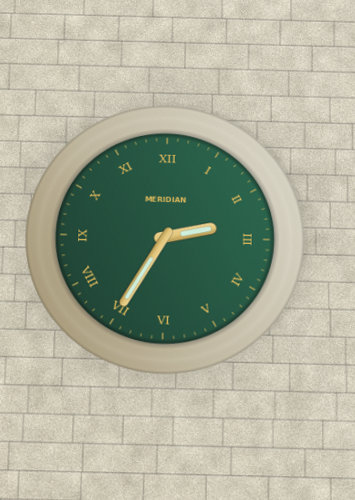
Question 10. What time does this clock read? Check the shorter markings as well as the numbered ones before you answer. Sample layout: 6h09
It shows 2h35
